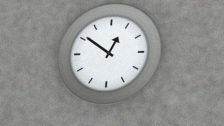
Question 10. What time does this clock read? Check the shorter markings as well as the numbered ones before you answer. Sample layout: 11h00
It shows 12h51
